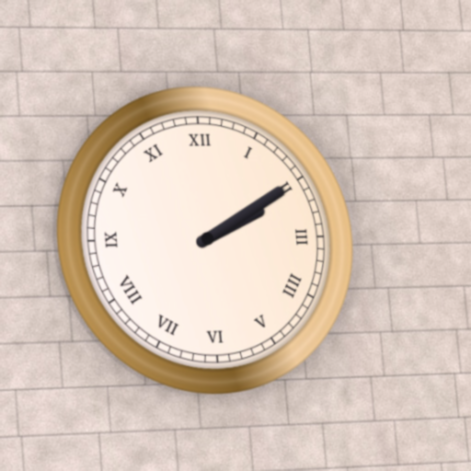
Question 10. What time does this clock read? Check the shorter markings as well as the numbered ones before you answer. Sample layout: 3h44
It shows 2h10
